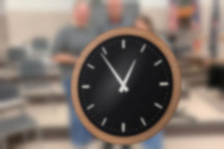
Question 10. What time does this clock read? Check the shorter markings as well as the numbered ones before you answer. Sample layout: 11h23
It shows 12h54
